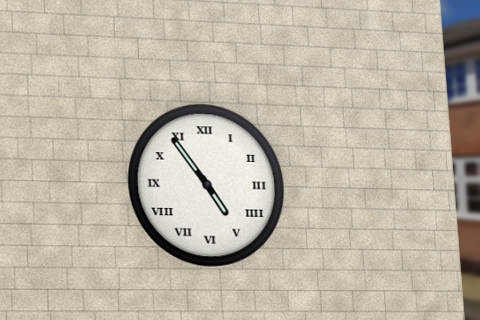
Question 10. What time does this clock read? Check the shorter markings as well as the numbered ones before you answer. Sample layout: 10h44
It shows 4h54
